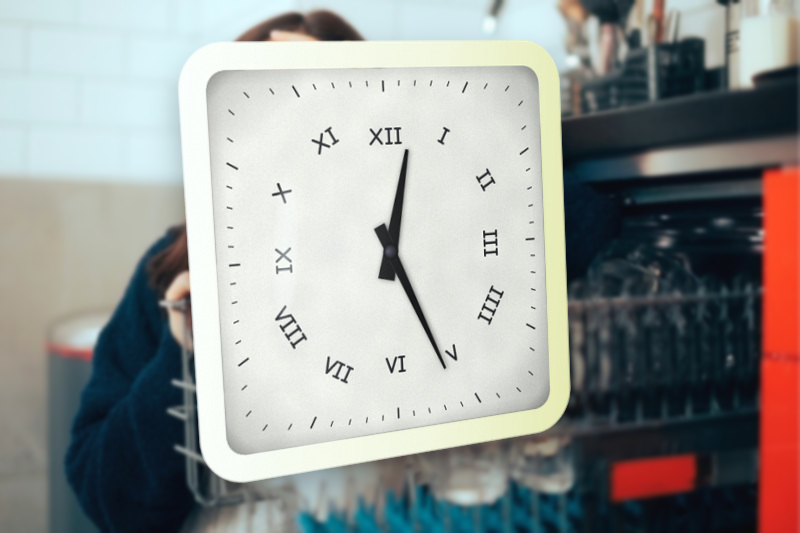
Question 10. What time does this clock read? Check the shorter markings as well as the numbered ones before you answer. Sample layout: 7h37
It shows 12h26
